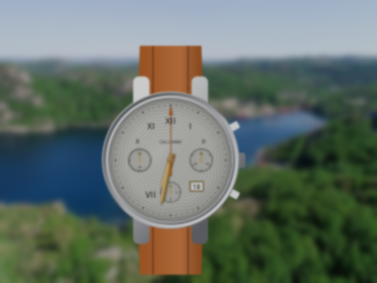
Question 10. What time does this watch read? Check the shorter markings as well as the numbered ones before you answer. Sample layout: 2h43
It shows 6h32
